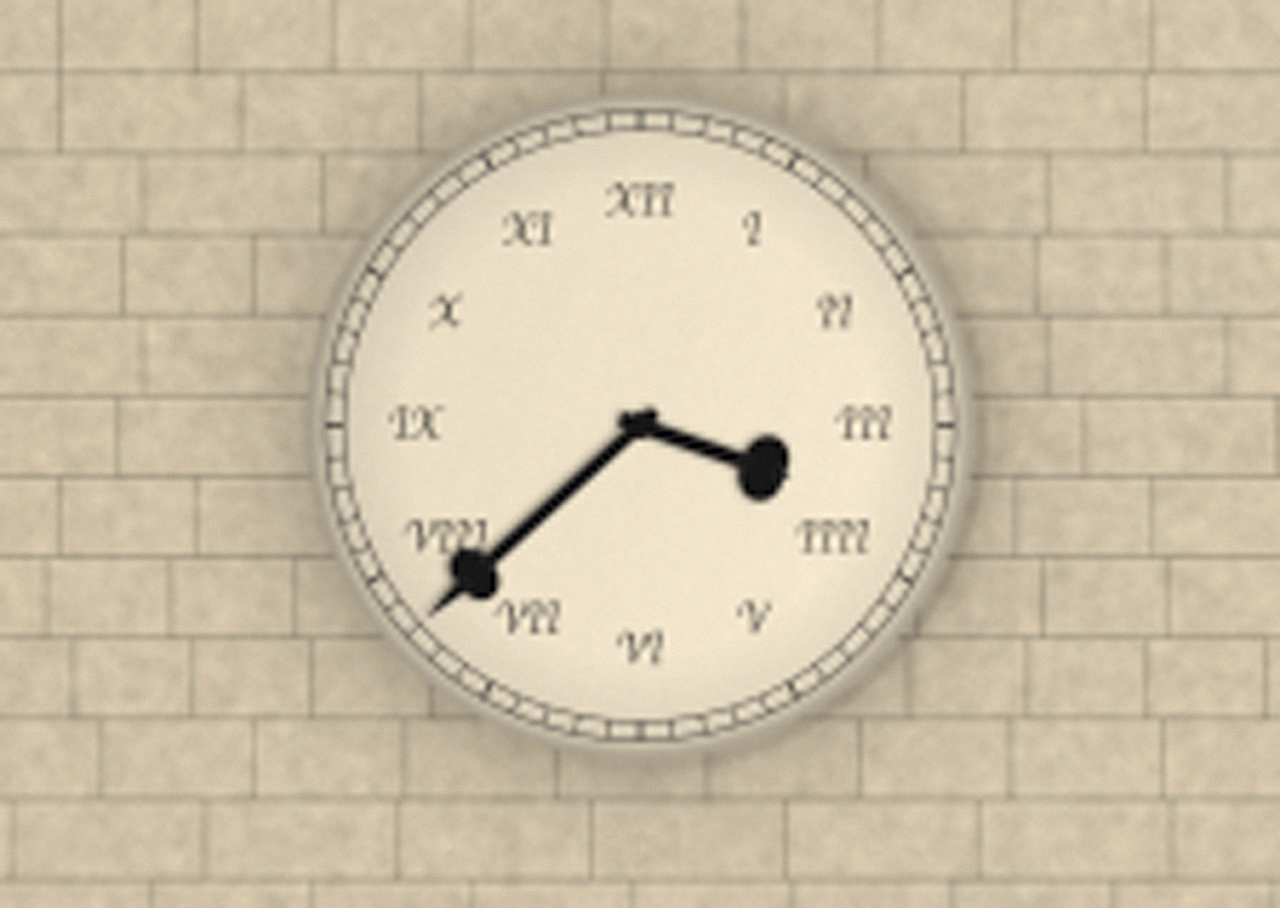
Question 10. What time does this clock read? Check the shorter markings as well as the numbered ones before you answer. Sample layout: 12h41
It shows 3h38
